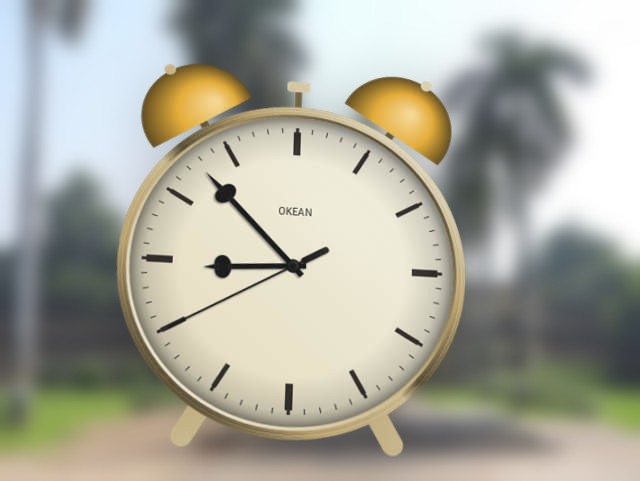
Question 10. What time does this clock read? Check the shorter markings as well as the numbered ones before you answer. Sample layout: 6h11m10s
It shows 8h52m40s
